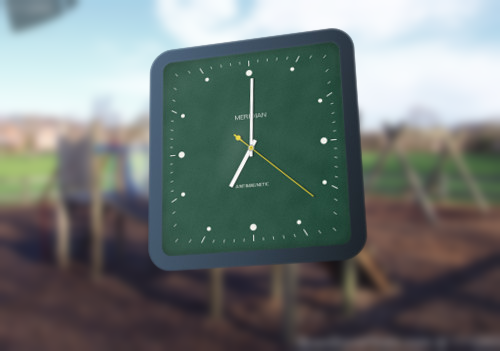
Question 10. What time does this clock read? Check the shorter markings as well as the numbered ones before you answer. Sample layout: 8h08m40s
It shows 7h00m22s
